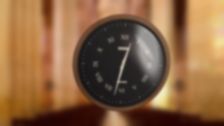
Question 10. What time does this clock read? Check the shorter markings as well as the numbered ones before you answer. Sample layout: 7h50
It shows 12h32
